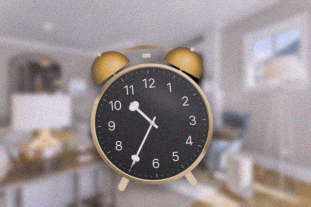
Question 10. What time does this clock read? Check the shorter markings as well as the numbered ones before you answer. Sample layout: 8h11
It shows 10h35
